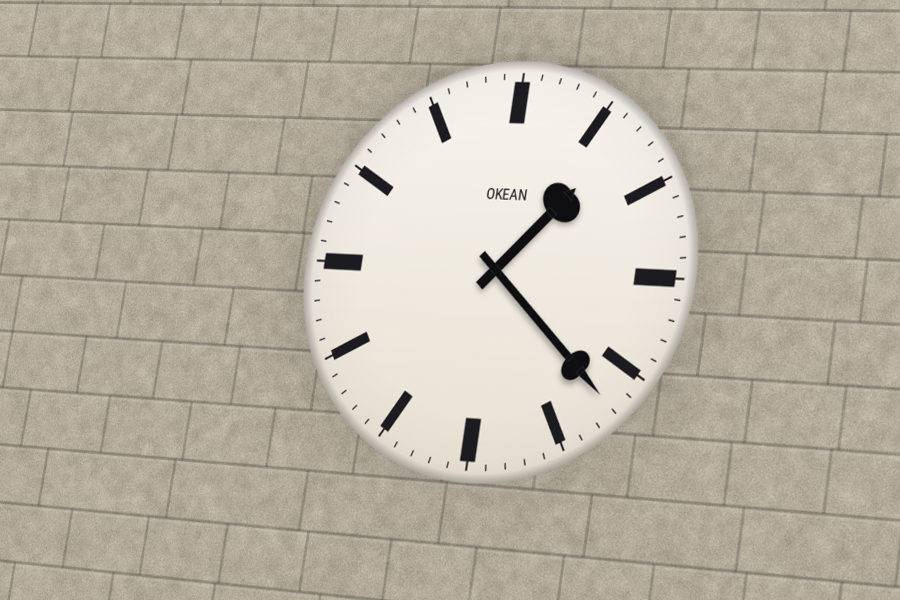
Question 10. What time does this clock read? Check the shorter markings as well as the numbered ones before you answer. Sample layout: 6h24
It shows 1h22
